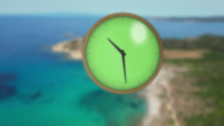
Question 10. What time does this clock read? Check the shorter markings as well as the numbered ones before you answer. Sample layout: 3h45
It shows 10h29
